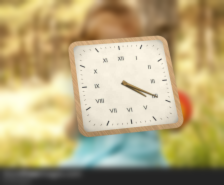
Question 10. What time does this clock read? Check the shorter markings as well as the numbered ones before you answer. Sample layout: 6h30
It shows 4h20
